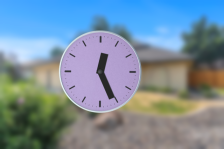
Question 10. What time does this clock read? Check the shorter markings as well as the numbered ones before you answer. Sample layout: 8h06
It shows 12h26
